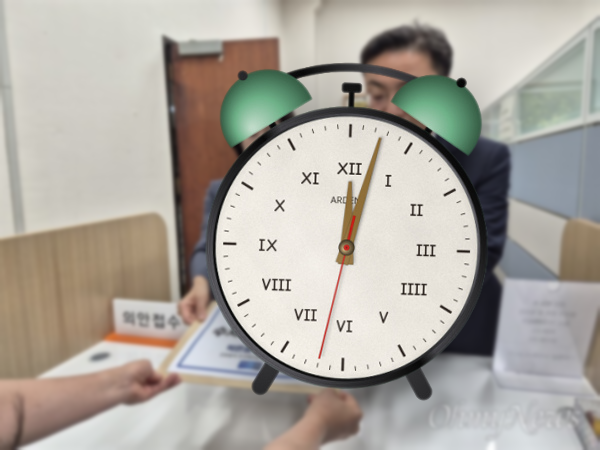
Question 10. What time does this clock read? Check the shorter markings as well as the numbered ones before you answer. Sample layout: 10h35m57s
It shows 12h02m32s
